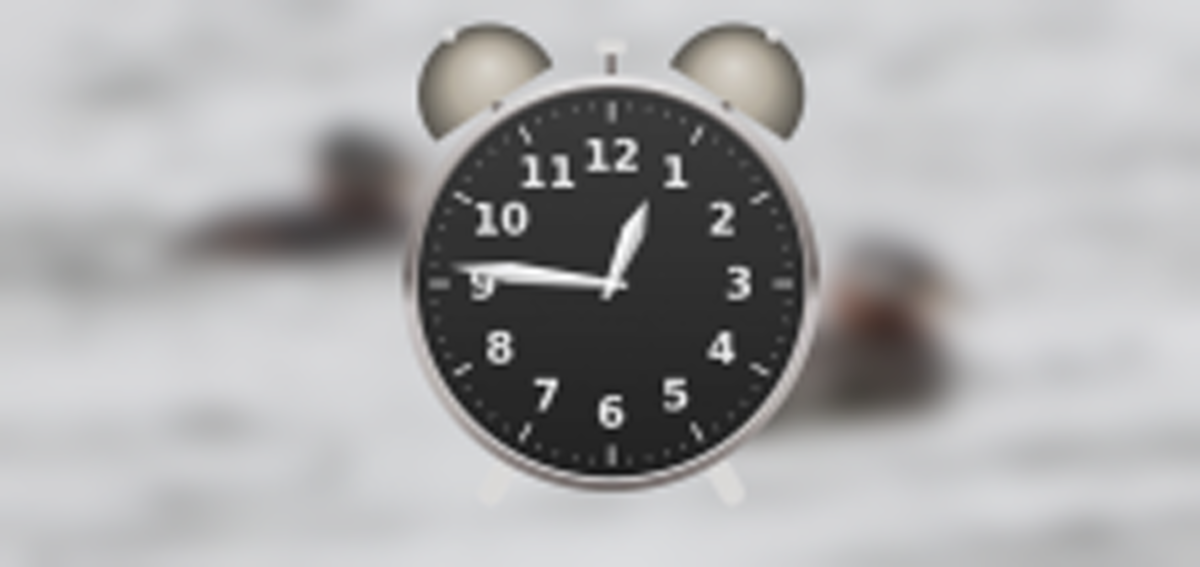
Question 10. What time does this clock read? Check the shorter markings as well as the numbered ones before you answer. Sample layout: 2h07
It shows 12h46
